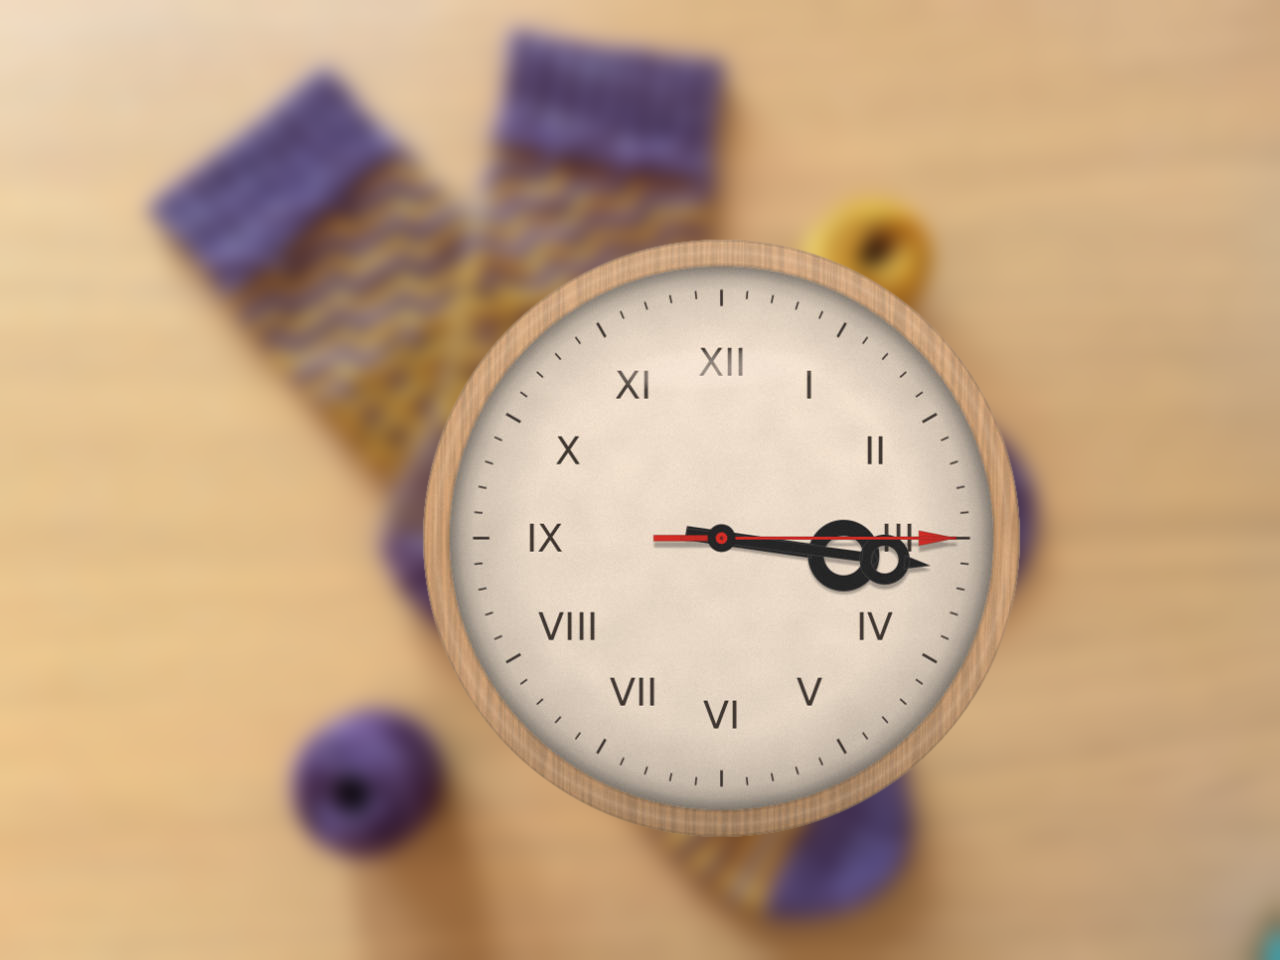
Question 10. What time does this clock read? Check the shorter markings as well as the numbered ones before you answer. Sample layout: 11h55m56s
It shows 3h16m15s
